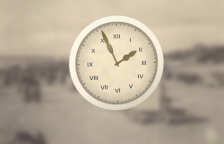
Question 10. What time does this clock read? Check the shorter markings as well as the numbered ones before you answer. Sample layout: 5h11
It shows 1h56
